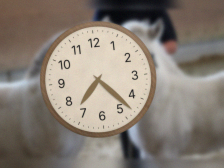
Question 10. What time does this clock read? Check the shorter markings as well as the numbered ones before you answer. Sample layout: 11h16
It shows 7h23
